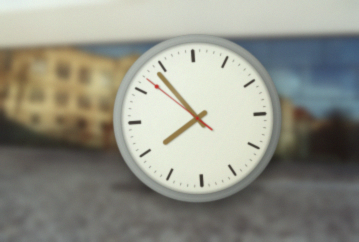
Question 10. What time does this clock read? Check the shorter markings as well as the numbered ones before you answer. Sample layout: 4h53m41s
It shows 7h53m52s
